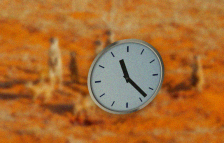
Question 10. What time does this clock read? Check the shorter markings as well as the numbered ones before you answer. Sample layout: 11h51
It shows 11h23
